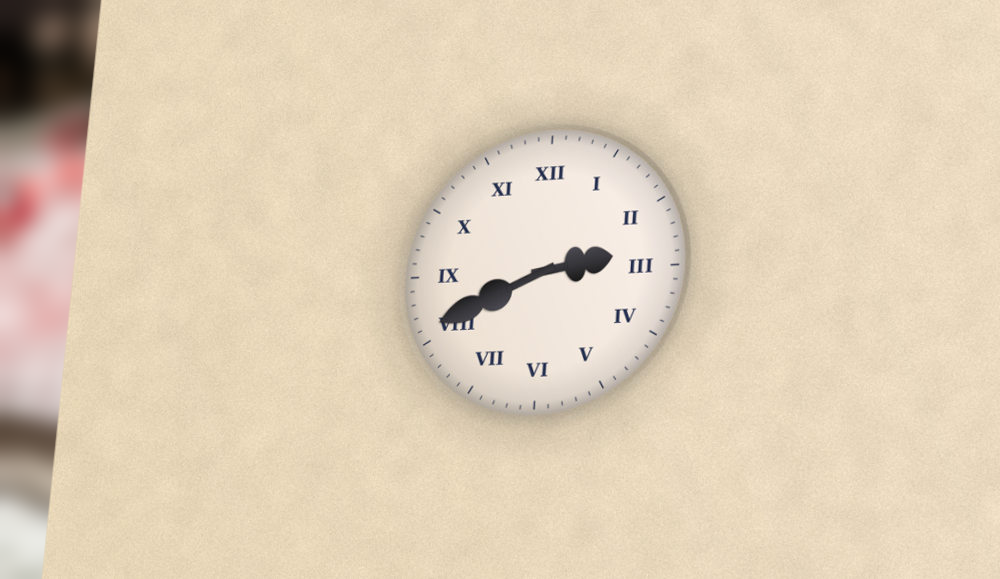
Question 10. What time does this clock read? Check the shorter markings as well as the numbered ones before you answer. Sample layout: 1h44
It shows 2h41
